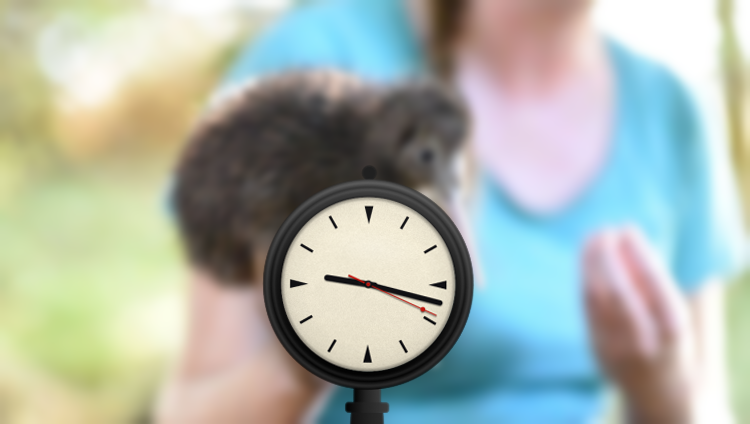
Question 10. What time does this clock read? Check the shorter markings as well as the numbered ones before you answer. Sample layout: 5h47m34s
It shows 9h17m19s
